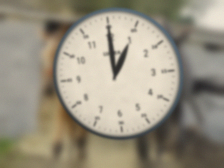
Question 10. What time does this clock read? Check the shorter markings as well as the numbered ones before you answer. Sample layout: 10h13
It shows 1h00
